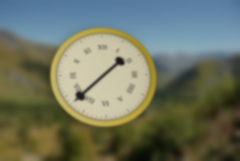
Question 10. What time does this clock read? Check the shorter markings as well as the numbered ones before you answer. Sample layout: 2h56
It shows 1h38
